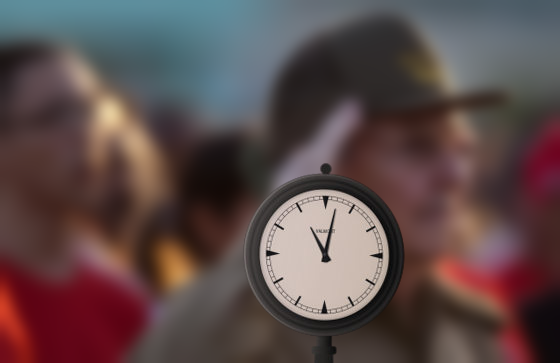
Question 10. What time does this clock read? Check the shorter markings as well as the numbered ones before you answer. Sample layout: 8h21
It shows 11h02
